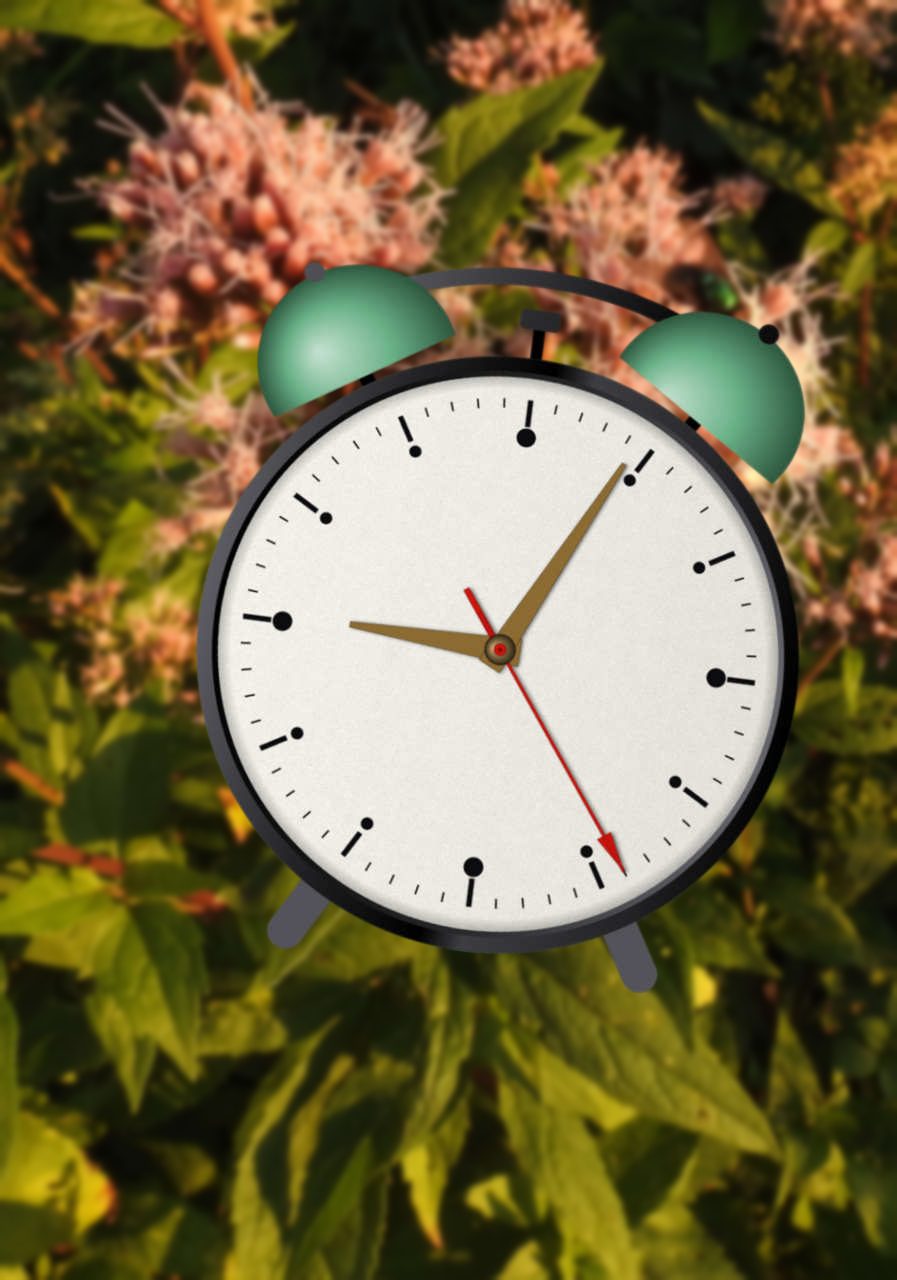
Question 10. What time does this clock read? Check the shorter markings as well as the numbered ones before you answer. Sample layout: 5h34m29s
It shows 9h04m24s
